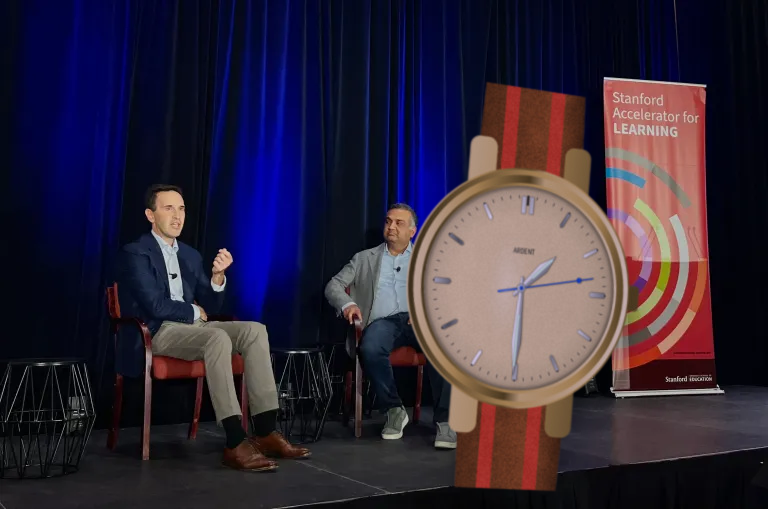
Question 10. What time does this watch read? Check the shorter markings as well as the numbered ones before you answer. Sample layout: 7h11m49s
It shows 1h30m13s
